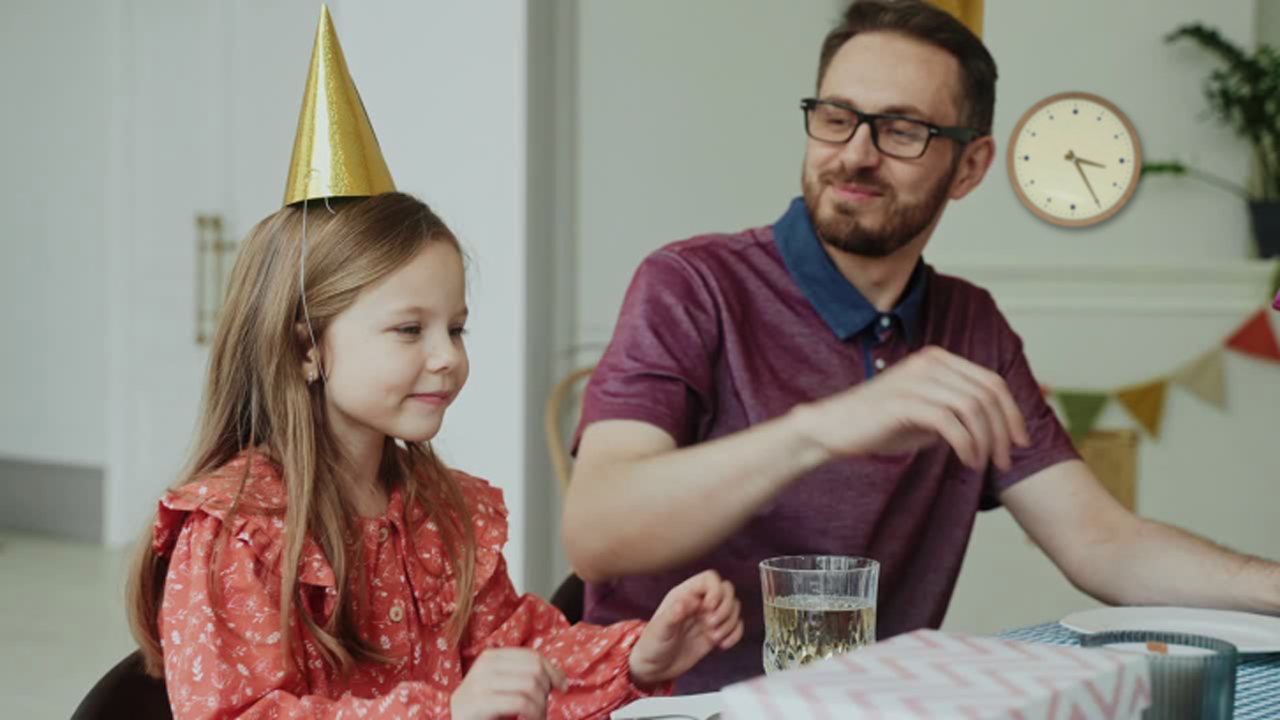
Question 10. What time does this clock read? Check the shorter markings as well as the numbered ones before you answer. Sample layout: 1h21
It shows 3h25
